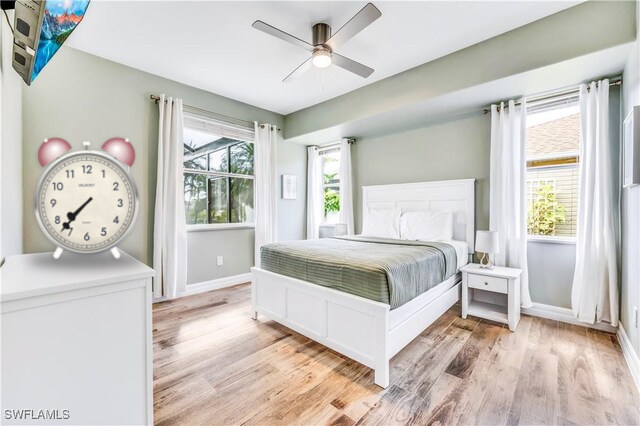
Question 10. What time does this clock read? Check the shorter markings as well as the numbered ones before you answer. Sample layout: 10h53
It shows 7h37
